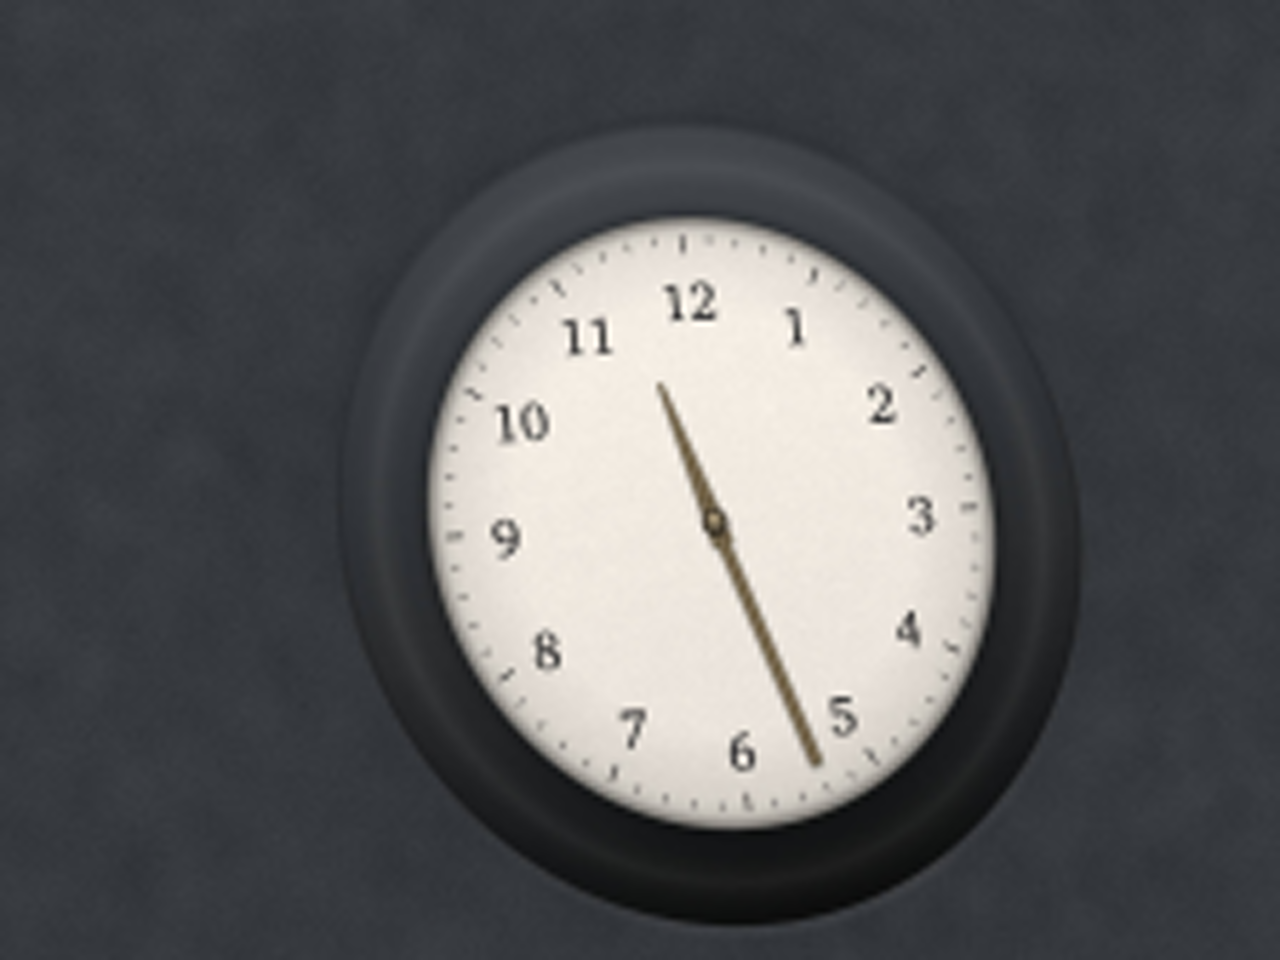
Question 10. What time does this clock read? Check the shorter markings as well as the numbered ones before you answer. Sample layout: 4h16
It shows 11h27
